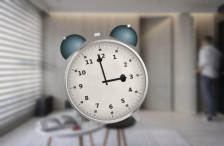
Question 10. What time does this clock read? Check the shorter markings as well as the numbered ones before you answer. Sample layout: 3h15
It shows 2h59
